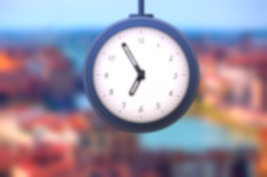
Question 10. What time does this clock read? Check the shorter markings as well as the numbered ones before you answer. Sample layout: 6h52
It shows 6h55
